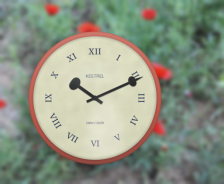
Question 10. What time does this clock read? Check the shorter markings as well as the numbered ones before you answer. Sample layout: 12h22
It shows 10h11
